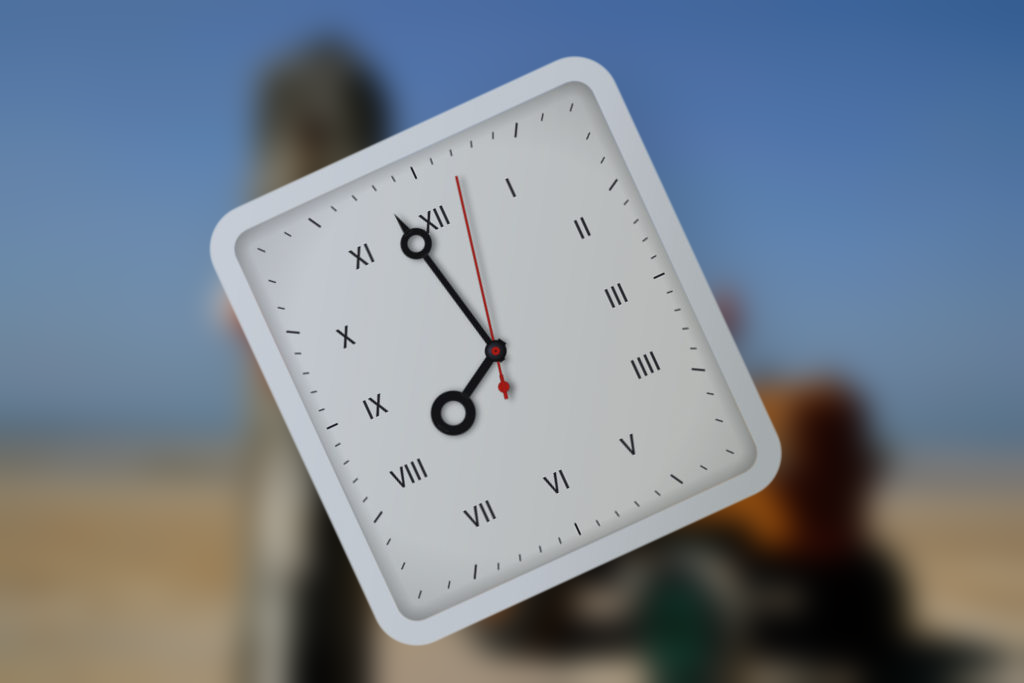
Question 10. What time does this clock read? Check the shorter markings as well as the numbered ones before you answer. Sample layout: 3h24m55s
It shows 7h58m02s
